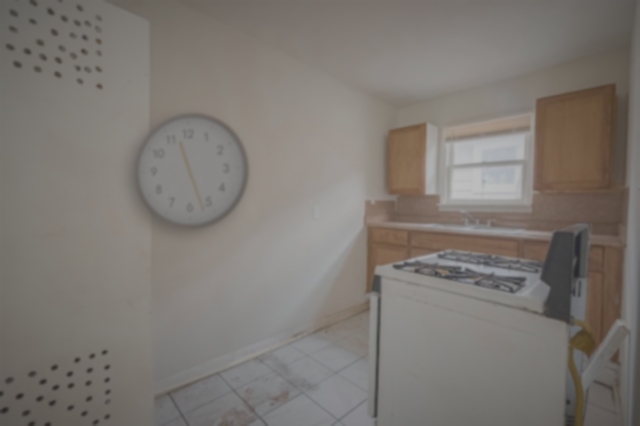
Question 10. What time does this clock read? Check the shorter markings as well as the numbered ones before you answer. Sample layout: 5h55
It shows 11h27
